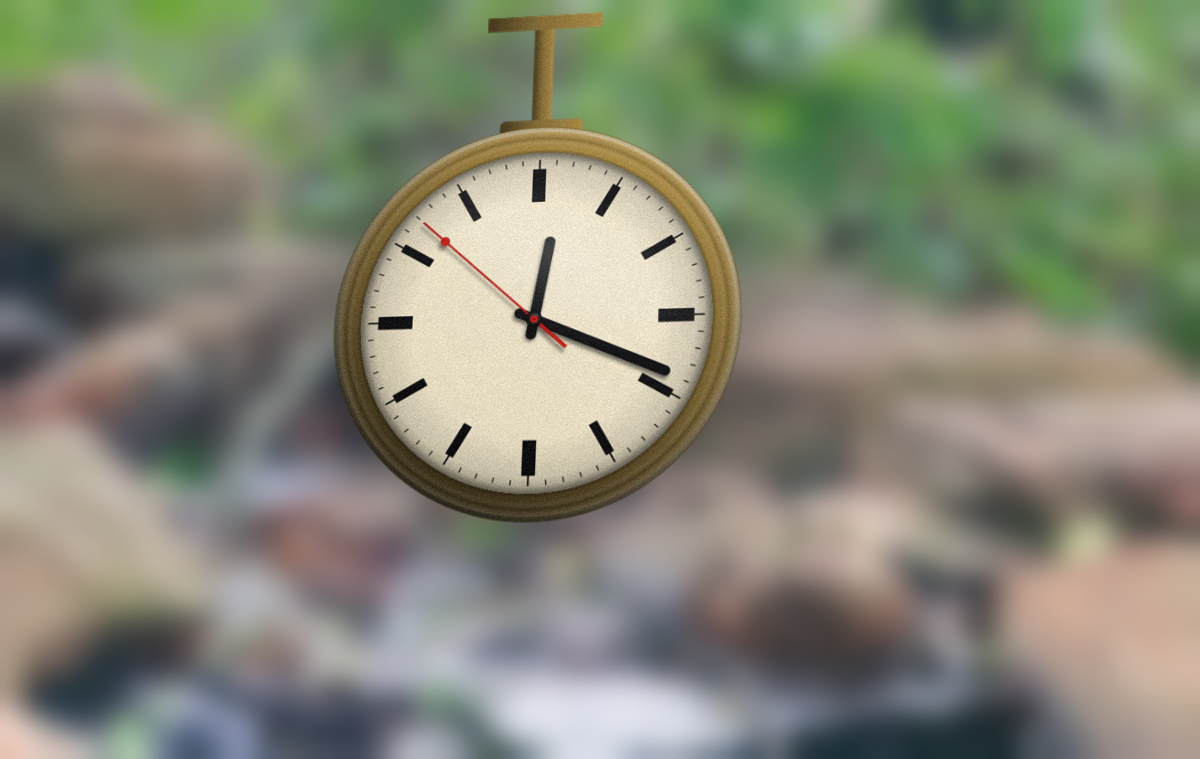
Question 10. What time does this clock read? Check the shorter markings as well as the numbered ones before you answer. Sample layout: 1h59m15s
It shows 12h18m52s
